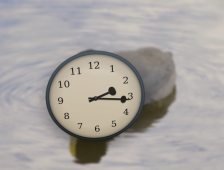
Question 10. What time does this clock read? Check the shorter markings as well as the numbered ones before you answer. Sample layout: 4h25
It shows 2h16
